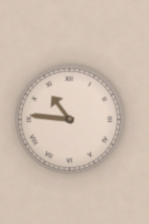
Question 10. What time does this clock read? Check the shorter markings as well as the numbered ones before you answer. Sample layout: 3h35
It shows 10h46
